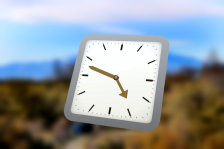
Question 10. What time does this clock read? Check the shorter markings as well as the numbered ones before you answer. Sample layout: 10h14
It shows 4h48
